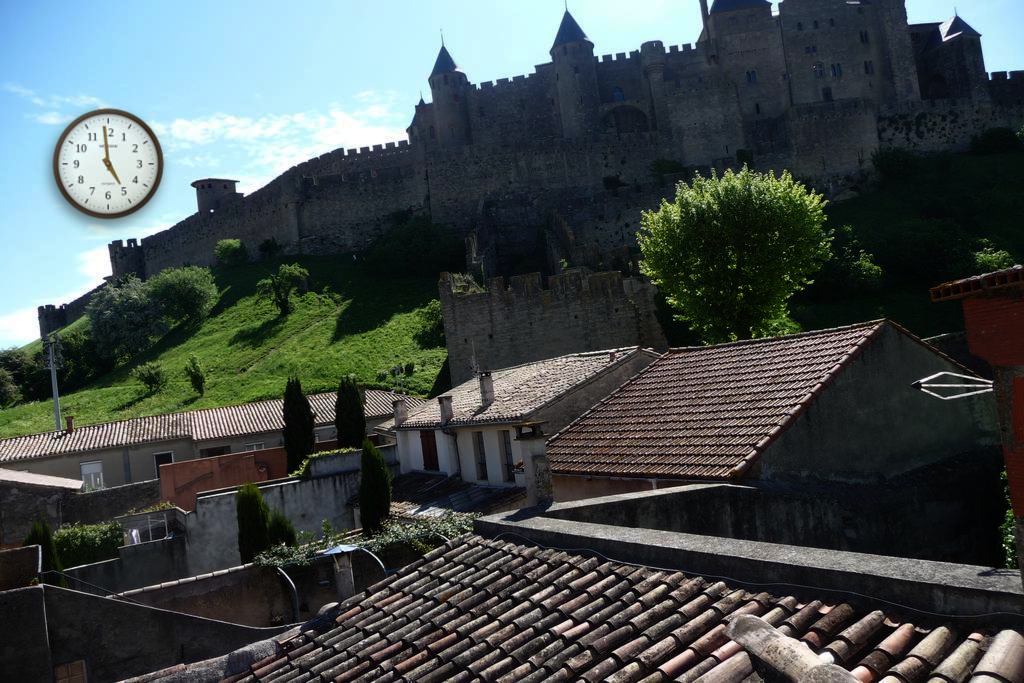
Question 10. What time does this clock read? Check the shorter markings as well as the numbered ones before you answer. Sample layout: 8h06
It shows 4h59
